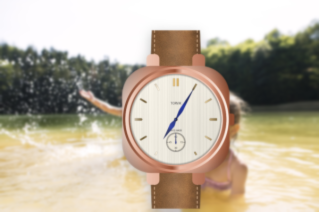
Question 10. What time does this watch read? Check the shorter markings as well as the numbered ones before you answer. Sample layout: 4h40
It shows 7h05
